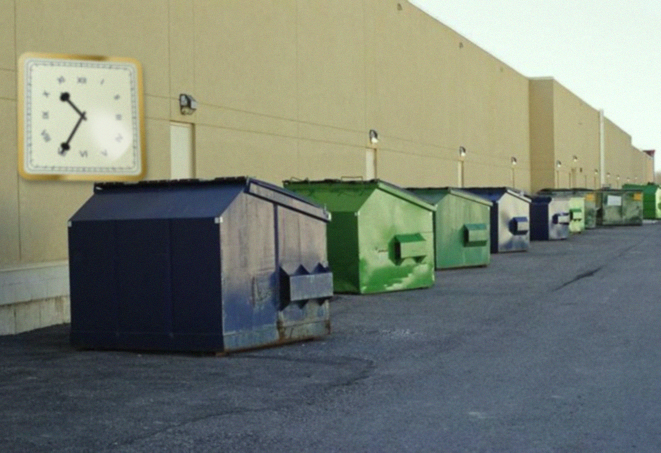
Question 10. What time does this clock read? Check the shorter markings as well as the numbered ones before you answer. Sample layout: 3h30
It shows 10h35
